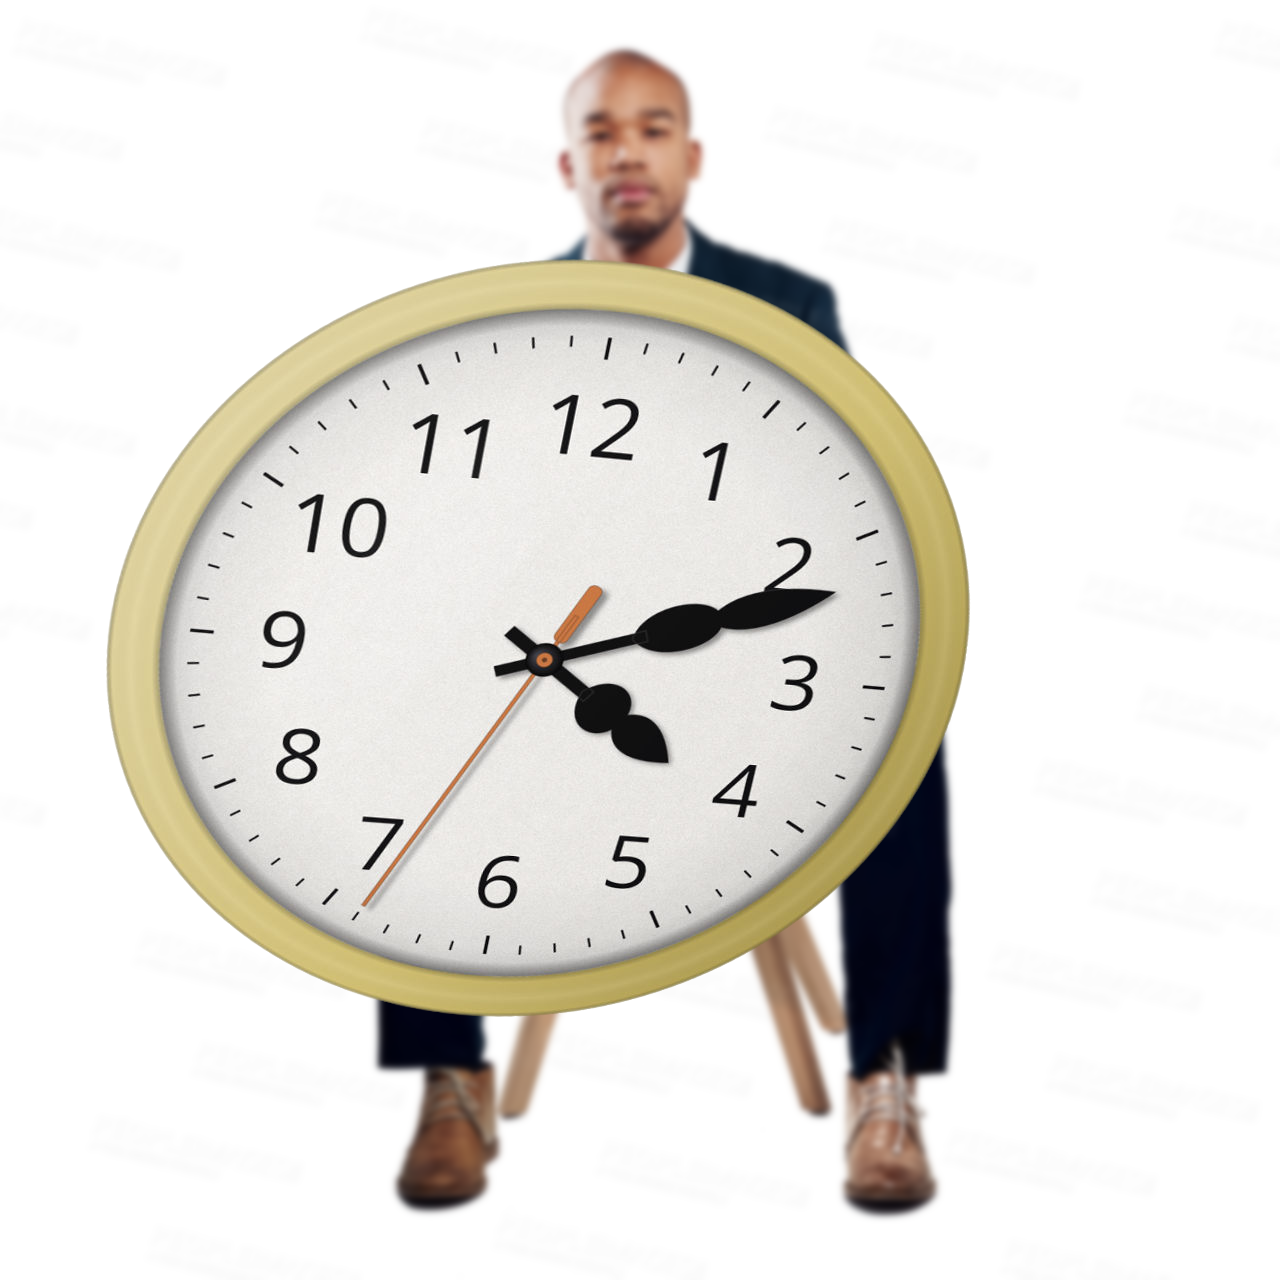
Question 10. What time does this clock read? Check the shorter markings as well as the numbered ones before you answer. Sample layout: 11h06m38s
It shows 4h11m34s
